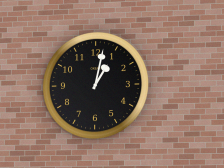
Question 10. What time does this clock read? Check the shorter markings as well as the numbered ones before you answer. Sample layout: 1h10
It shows 1h02
